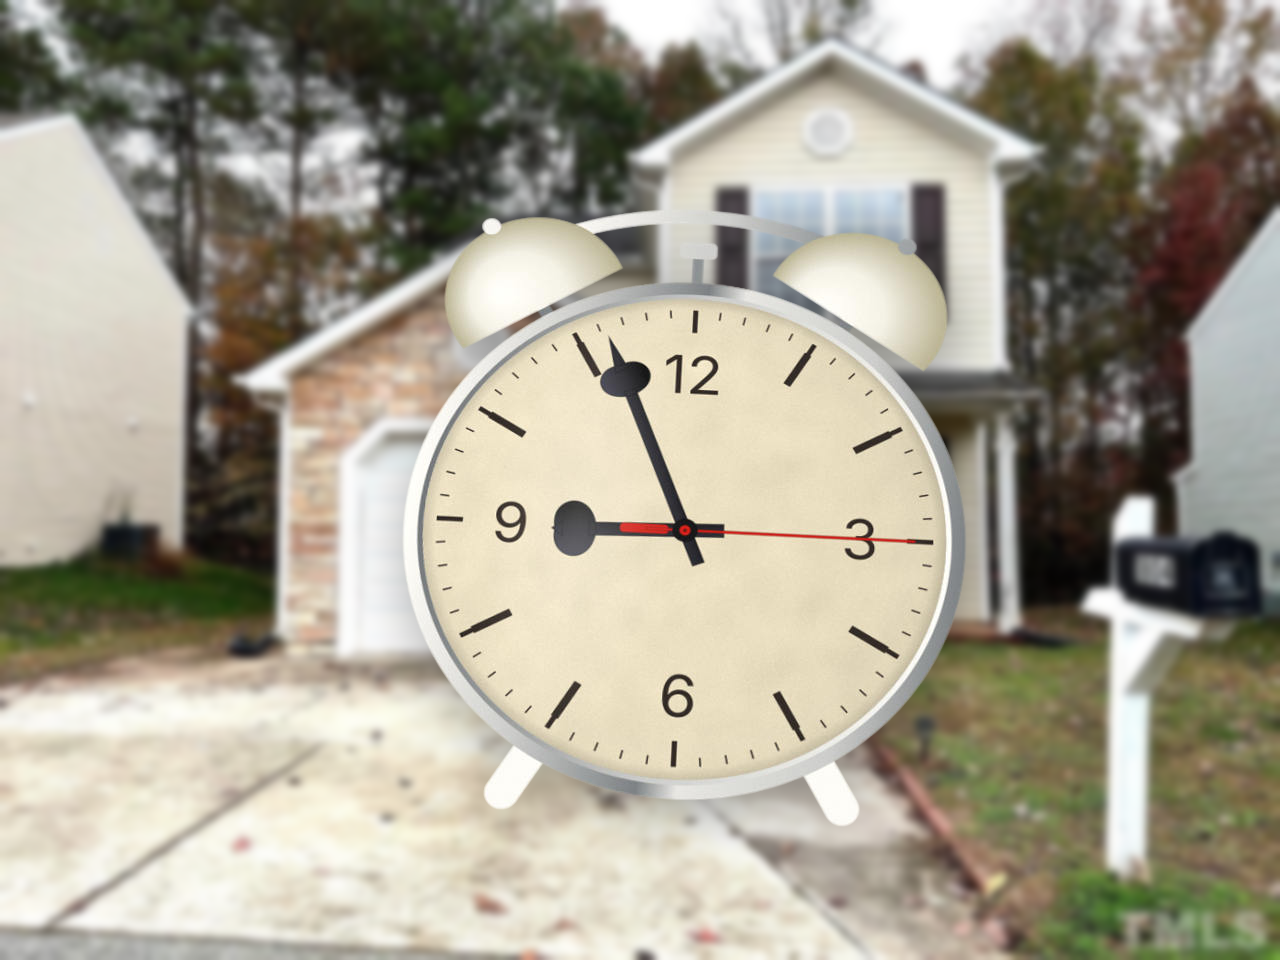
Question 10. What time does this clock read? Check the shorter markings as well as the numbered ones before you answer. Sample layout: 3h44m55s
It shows 8h56m15s
